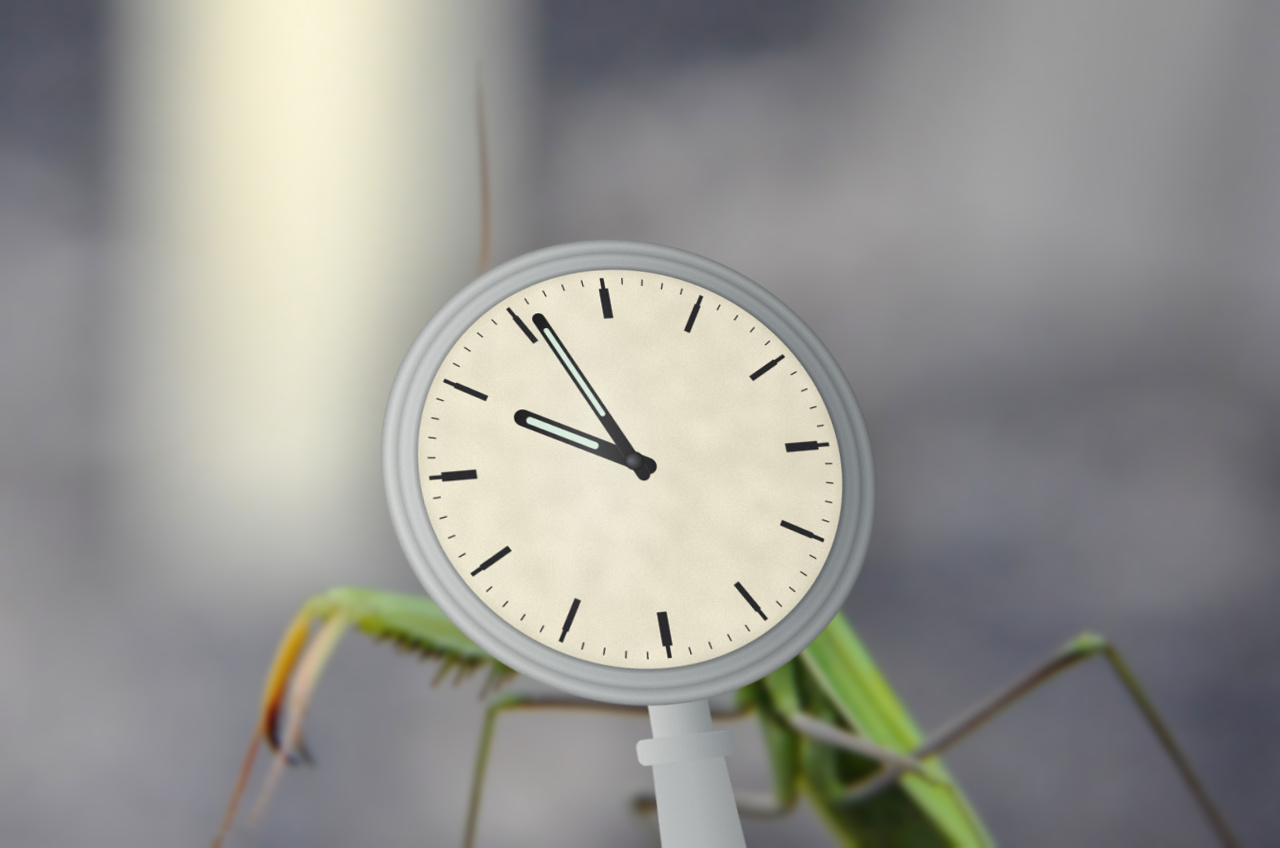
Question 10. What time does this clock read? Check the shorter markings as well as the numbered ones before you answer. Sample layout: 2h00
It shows 9h56
